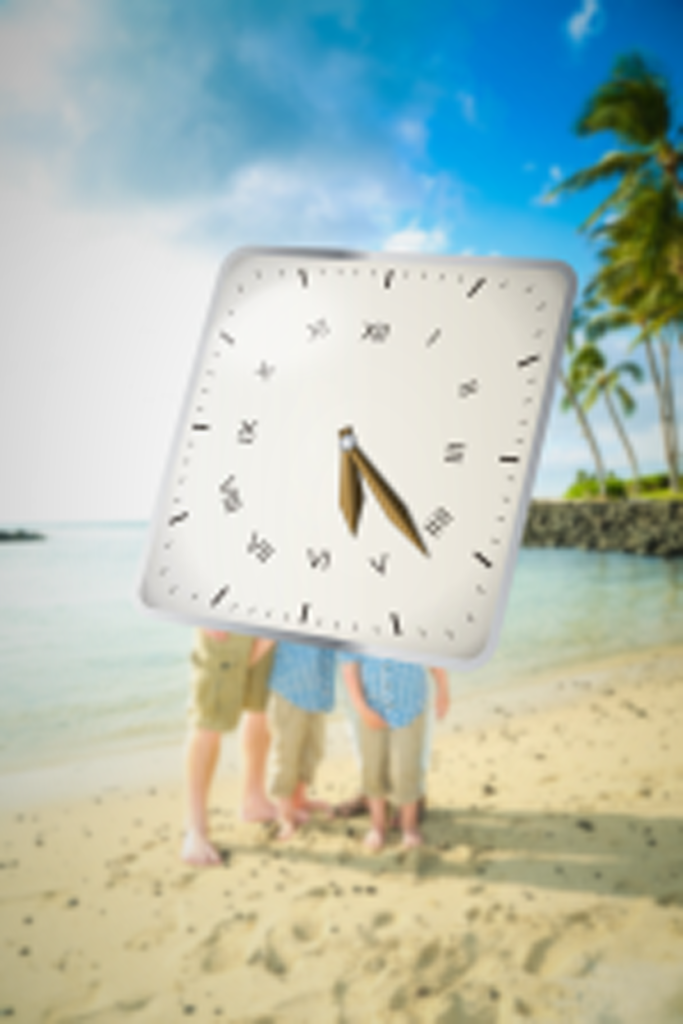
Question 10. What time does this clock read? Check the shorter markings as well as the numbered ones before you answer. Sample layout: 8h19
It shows 5h22
